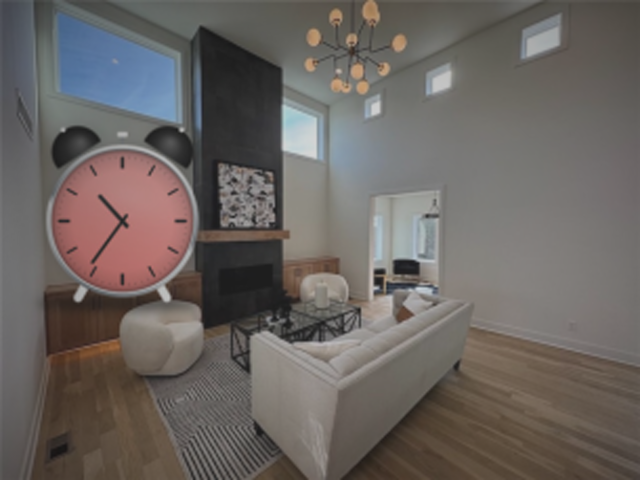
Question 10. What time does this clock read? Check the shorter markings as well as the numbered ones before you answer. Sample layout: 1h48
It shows 10h36
